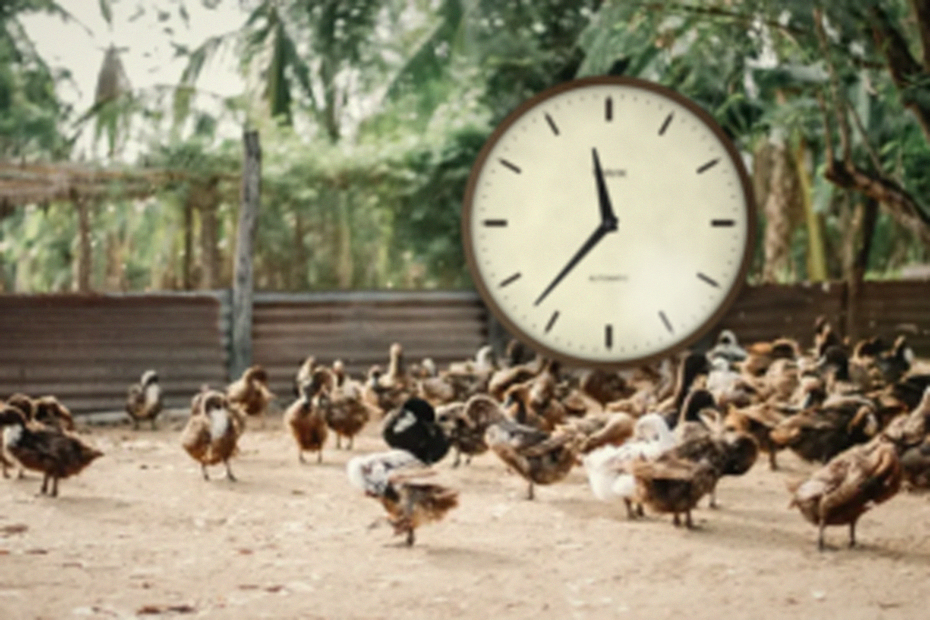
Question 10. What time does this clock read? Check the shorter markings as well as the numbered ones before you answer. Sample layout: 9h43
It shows 11h37
